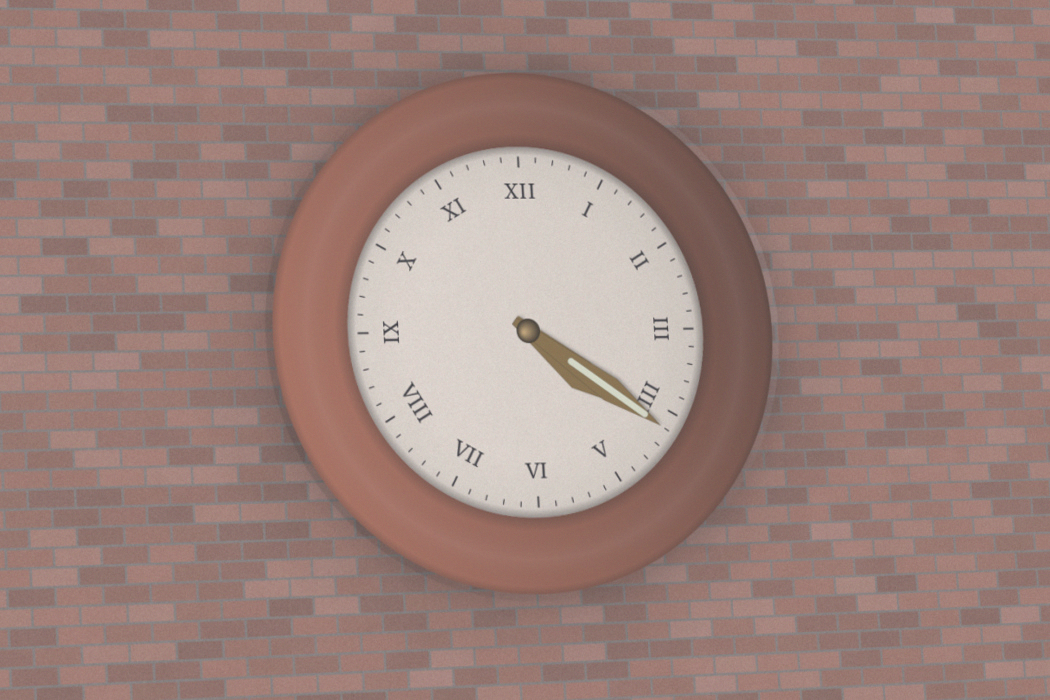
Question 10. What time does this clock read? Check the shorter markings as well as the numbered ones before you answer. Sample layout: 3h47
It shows 4h21
